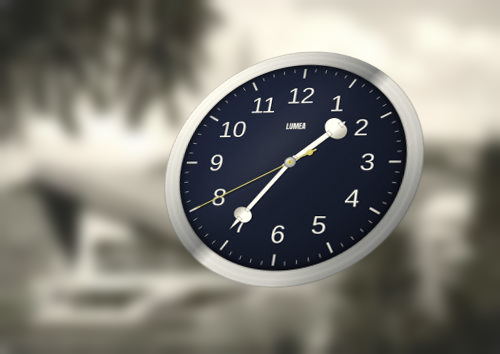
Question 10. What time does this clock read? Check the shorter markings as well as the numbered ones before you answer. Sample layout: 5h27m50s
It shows 1h35m40s
